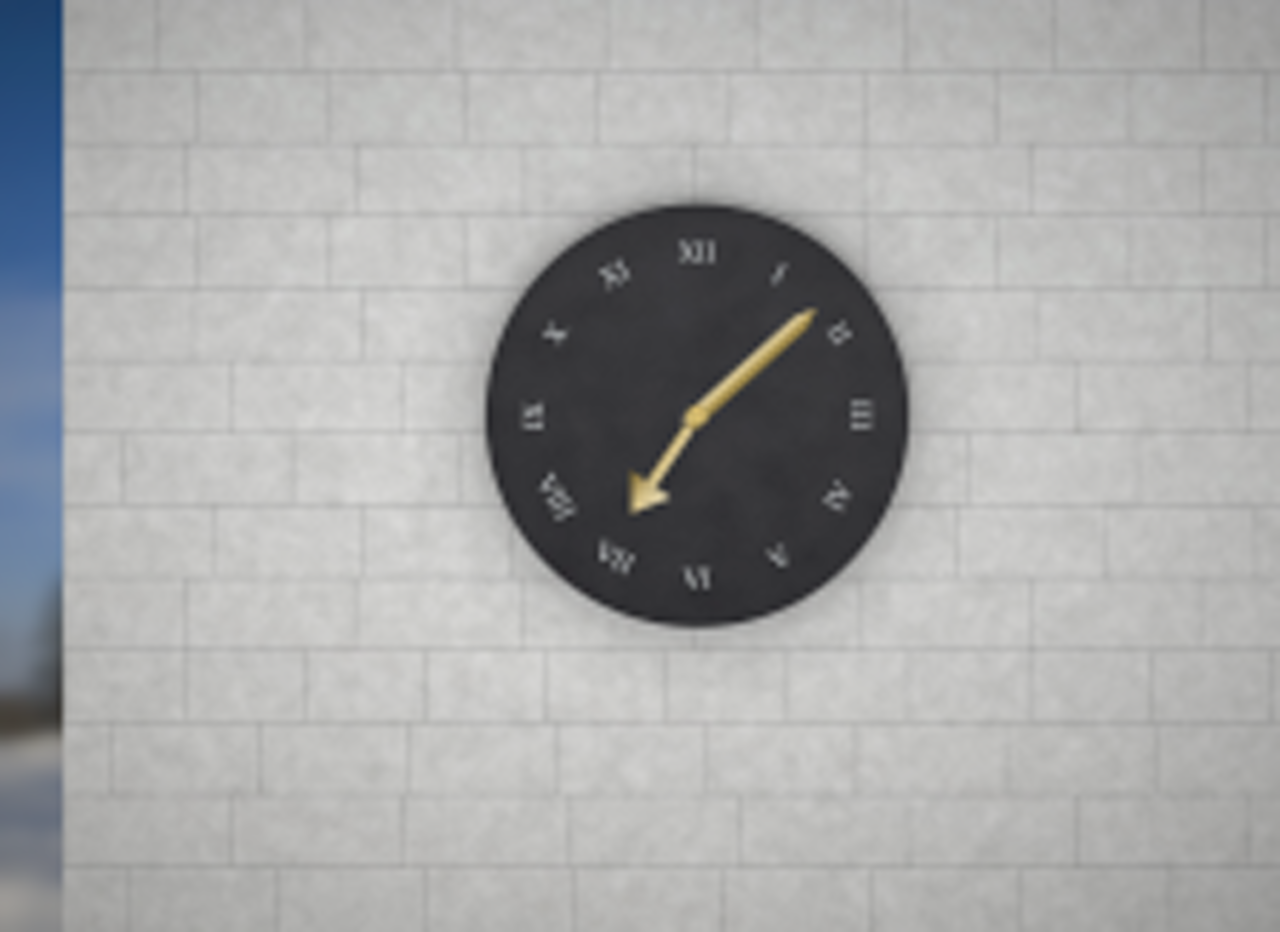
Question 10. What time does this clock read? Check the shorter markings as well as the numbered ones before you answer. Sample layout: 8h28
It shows 7h08
